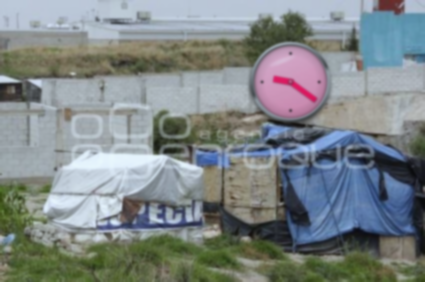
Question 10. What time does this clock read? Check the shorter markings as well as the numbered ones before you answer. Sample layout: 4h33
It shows 9h21
